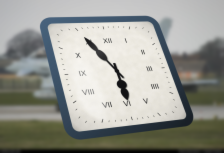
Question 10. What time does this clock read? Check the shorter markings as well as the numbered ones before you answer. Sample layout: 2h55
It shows 5h55
